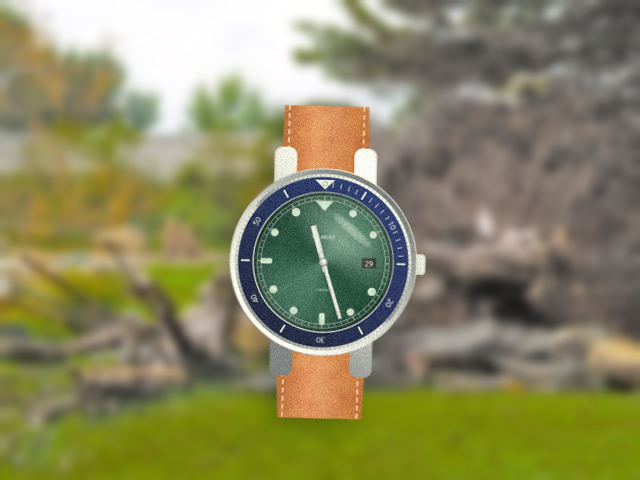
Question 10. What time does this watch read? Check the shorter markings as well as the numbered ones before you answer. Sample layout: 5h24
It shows 11h27
